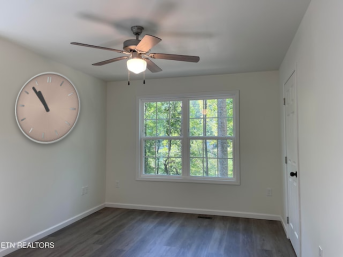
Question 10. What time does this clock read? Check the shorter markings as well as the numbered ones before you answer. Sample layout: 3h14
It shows 10h53
